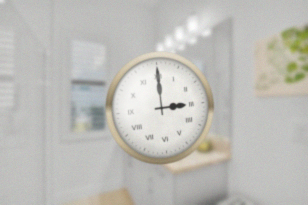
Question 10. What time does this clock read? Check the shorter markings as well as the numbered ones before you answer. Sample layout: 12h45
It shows 3h00
